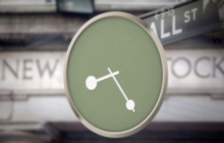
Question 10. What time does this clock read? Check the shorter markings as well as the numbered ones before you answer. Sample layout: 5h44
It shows 8h24
